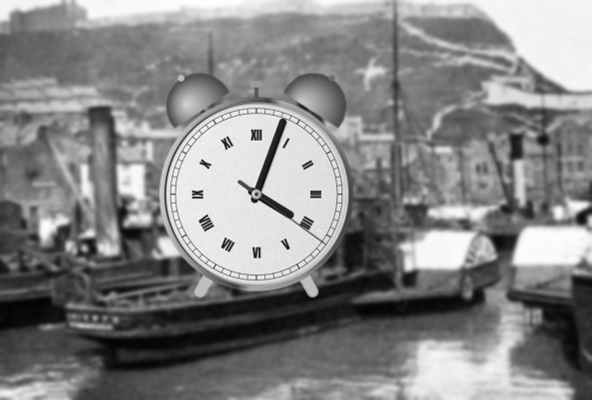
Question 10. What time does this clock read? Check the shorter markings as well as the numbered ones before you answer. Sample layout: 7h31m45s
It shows 4h03m21s
